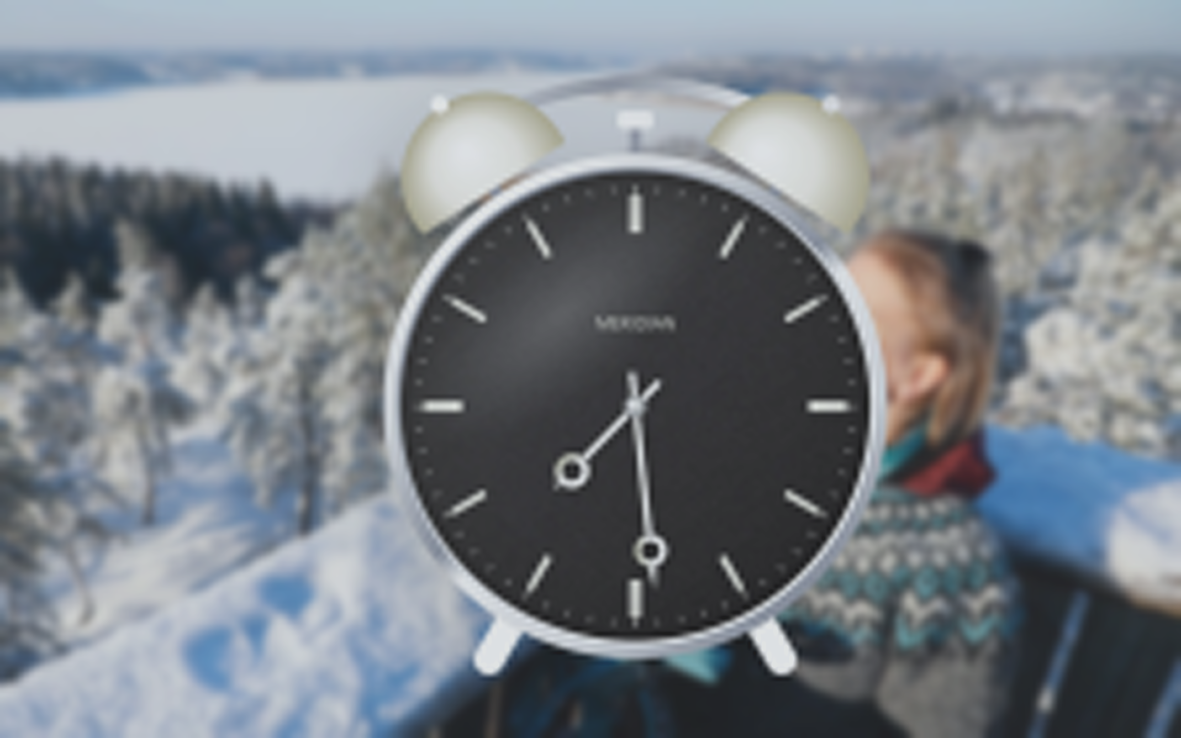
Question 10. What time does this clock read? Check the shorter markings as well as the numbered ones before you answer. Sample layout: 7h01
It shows 7h29
